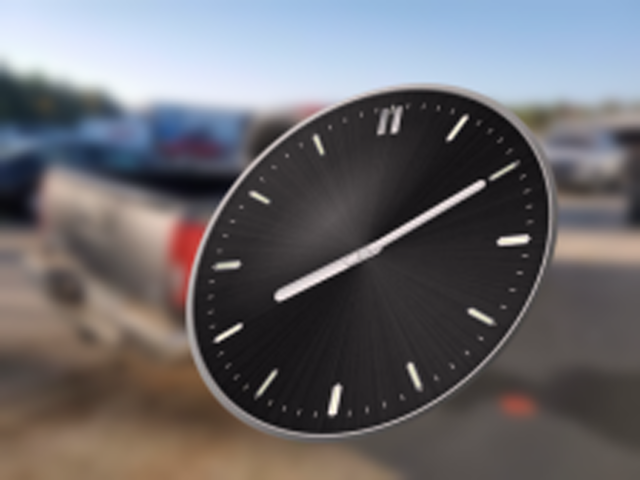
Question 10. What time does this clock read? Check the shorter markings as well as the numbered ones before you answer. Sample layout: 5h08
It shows 8h10
